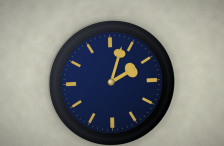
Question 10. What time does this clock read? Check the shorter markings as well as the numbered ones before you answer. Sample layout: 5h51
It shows 2h03
